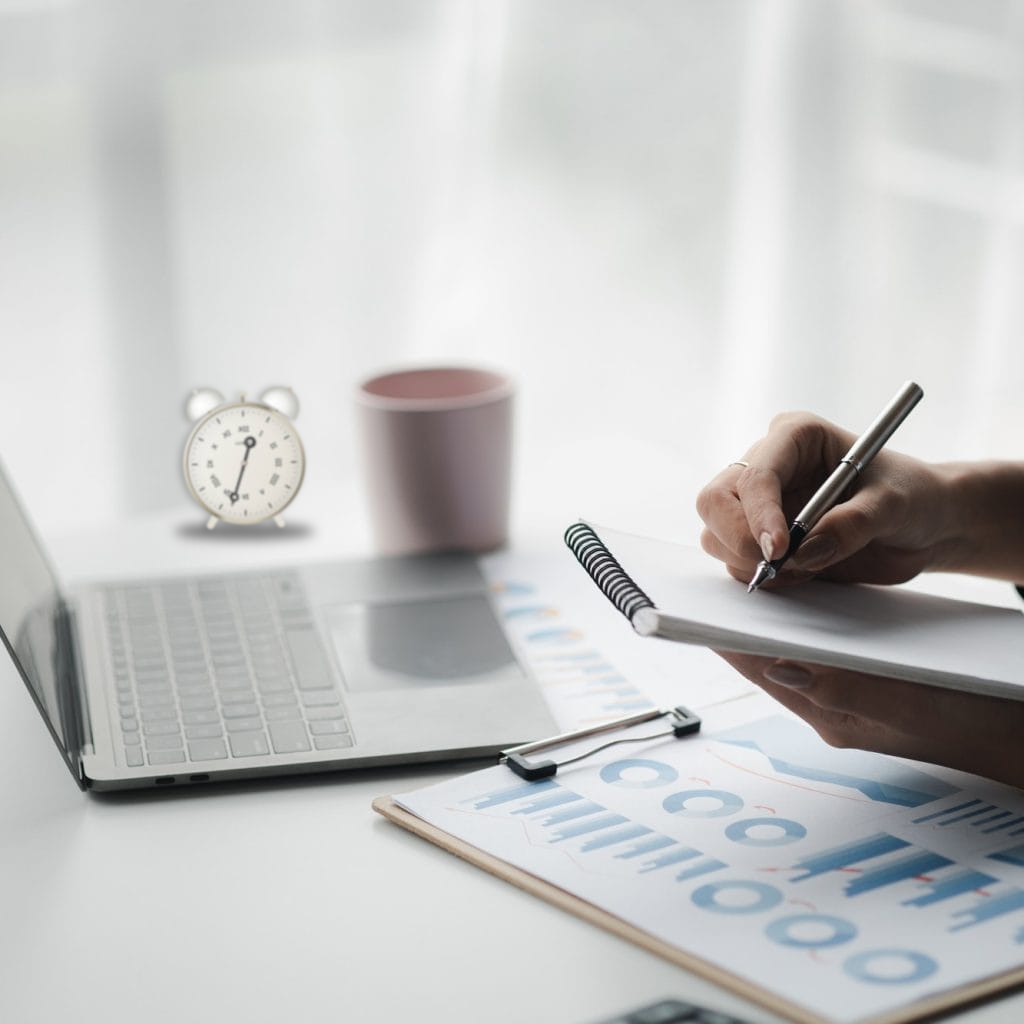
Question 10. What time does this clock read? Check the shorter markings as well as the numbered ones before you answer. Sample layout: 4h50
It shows 12h33
